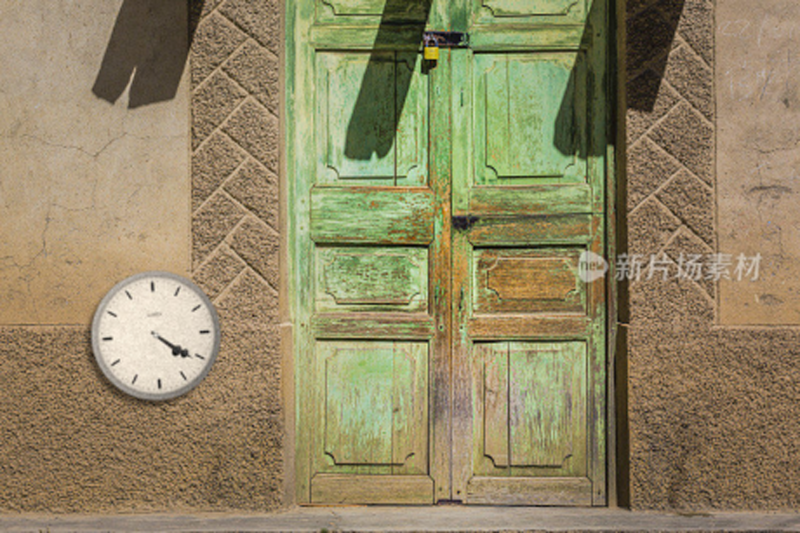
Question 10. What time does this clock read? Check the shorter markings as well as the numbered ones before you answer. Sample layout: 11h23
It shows 4h21
